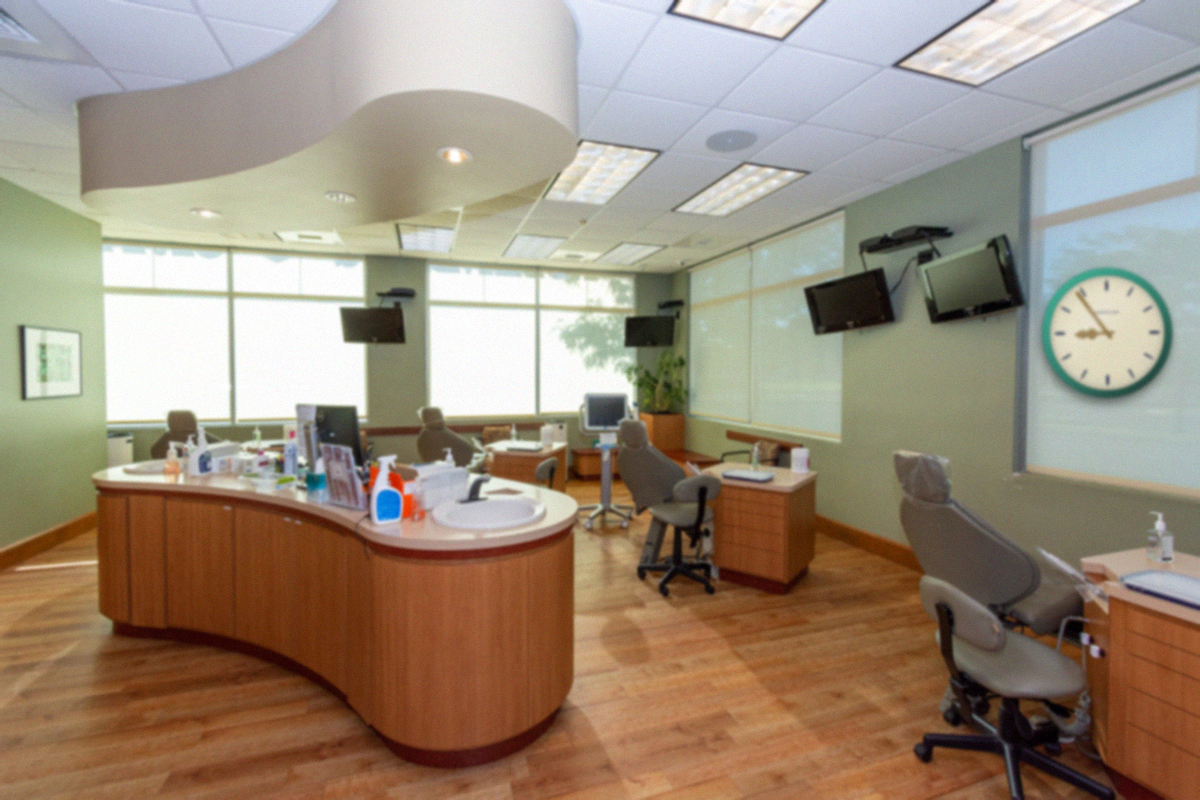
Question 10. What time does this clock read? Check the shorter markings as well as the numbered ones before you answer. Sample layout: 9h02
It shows 8h54
